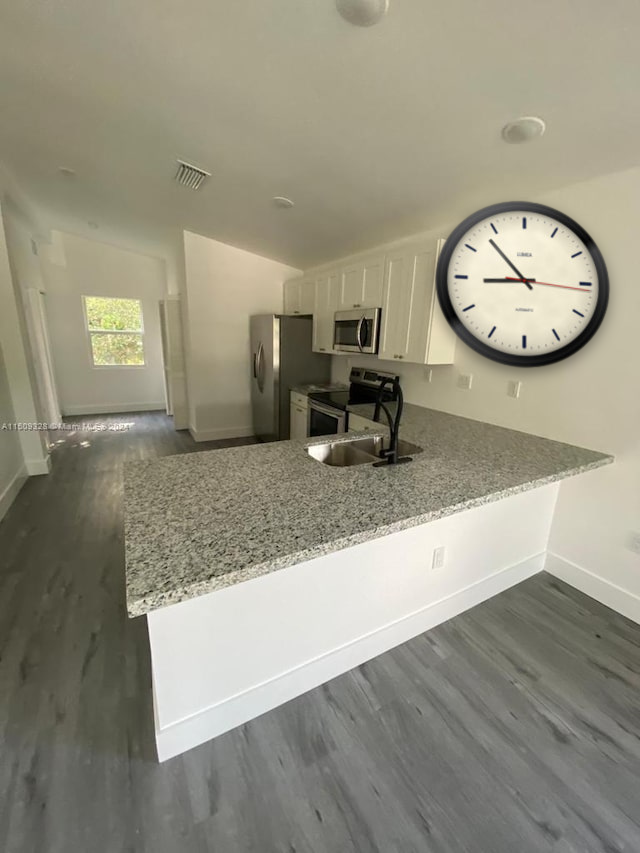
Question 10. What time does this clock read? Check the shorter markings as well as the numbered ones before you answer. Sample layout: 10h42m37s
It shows 8h53m16s
